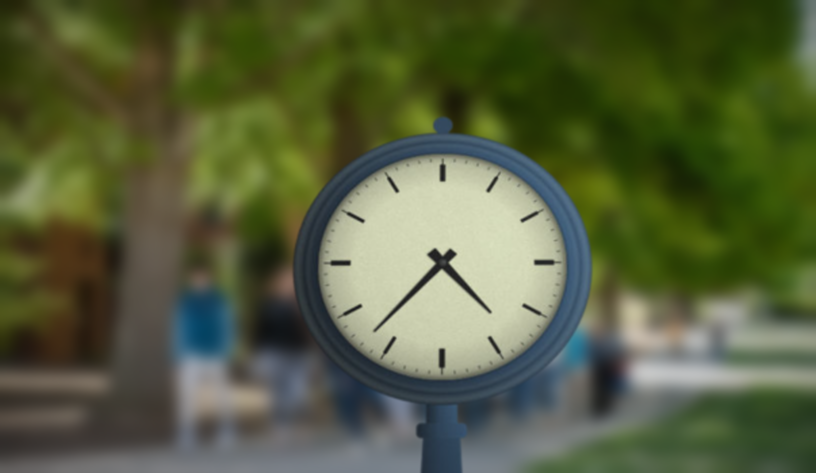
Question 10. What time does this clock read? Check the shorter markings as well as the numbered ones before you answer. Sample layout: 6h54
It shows 4h37
